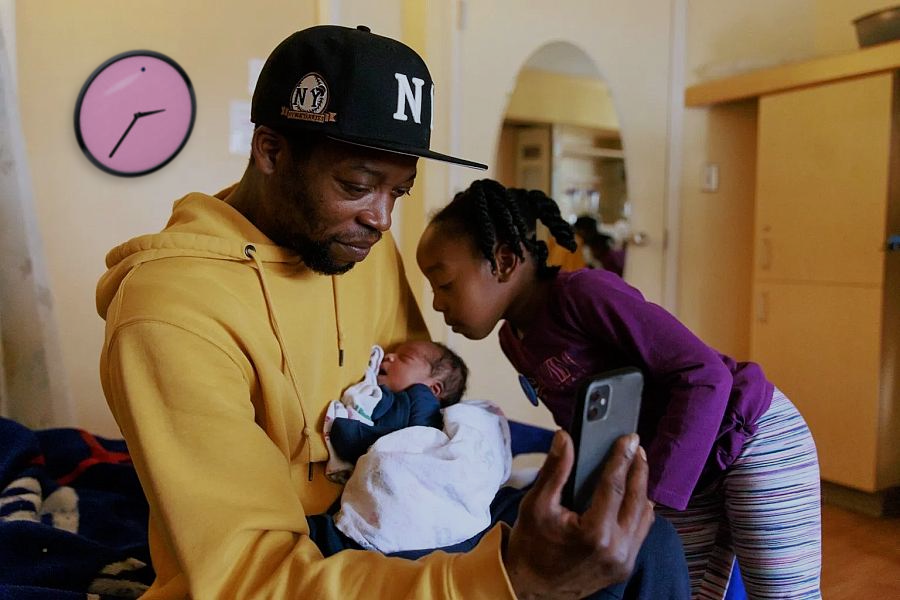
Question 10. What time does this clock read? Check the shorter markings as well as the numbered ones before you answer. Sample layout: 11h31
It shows 2h35
